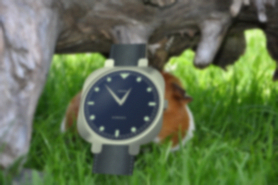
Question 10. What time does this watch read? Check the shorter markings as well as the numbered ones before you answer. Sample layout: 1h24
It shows 12h53
